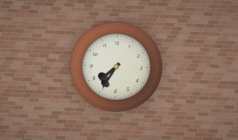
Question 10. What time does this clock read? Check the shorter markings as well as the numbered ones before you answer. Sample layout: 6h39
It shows 7h35
